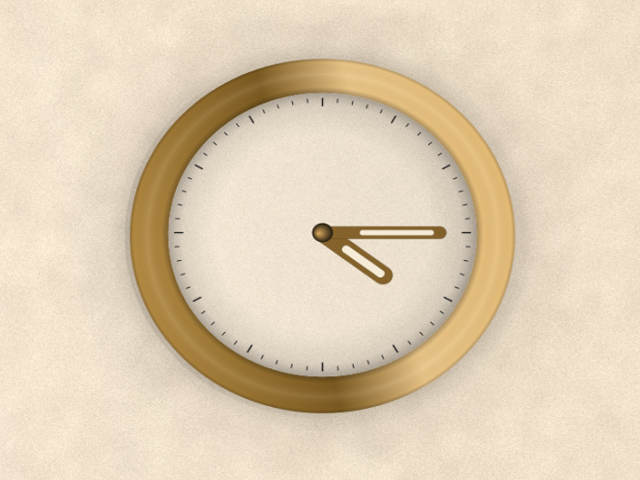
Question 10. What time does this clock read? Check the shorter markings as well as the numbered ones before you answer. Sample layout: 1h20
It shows 4h15
